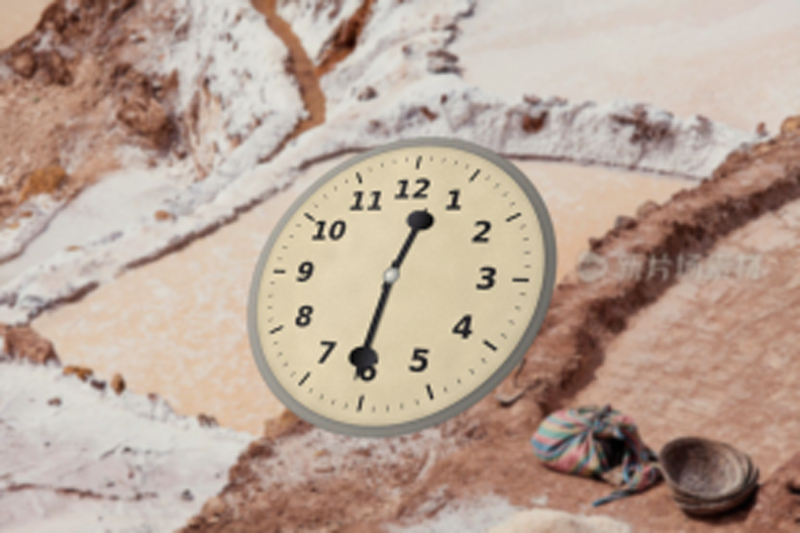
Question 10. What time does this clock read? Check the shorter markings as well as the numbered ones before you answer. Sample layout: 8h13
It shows 12h31
